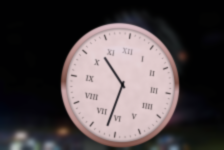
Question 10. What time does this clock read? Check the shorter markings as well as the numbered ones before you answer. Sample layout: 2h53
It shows 10h32
